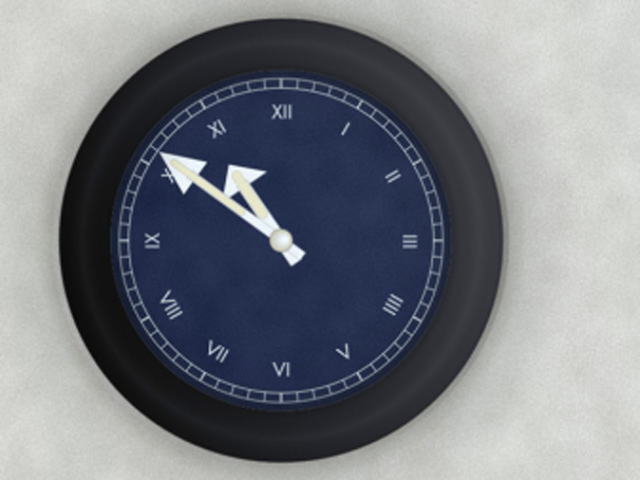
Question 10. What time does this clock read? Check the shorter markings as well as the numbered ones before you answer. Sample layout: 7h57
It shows 10h51
